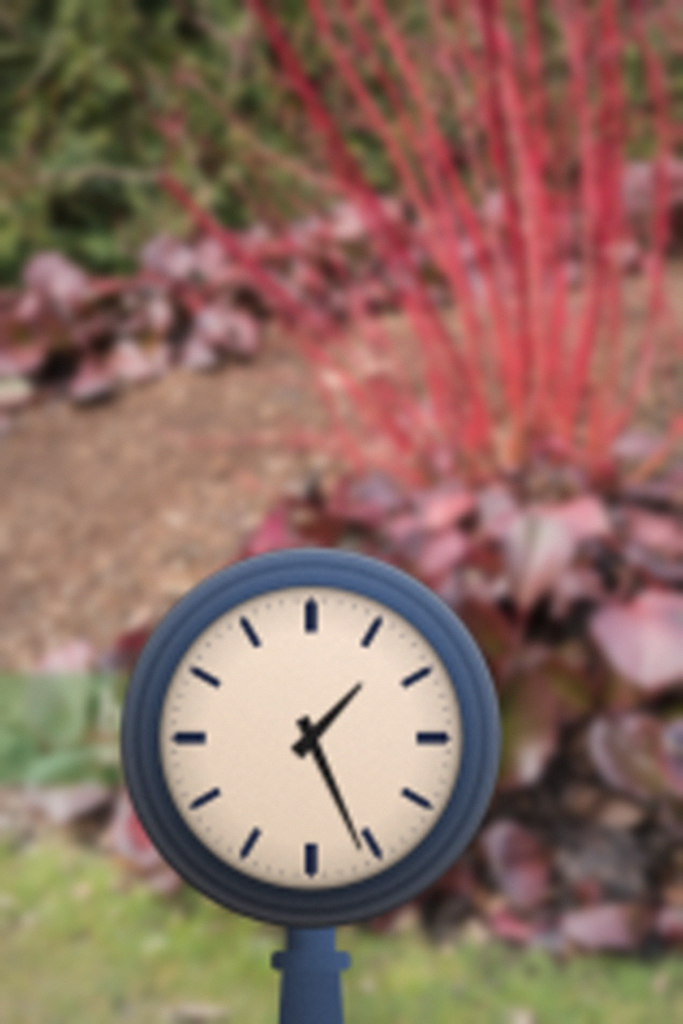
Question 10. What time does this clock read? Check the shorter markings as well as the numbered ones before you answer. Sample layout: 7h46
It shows 1h26
